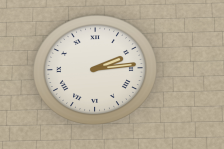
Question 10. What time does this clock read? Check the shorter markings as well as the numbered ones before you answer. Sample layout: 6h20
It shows 2h14
